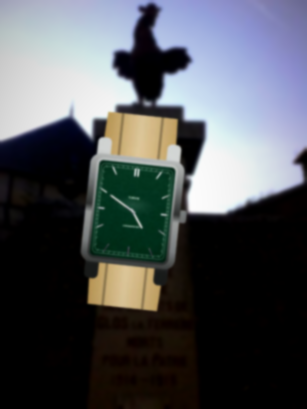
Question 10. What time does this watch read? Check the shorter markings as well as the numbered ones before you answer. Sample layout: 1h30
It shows 4h50
